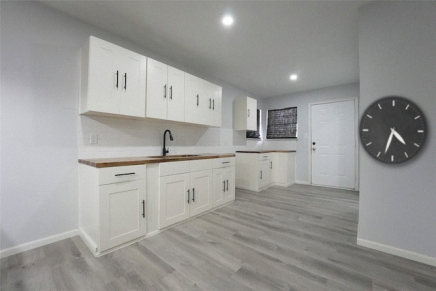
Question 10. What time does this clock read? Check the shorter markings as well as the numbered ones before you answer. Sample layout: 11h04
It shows 4h33
